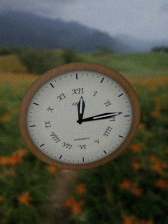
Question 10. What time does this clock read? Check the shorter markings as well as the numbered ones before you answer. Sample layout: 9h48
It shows 12h14
